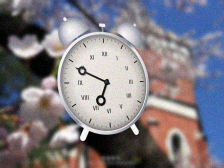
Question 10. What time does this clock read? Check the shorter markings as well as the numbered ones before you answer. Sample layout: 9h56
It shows 6h49
